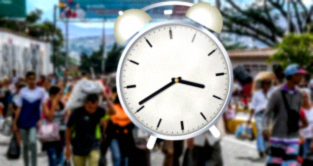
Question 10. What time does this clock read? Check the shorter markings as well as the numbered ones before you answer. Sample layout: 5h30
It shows 3h41
